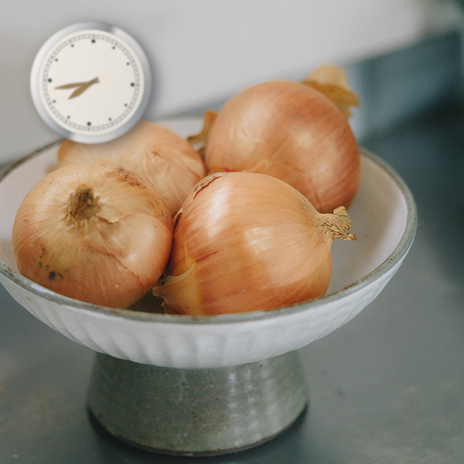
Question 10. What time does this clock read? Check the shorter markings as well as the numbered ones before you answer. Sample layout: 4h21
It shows 7h43
